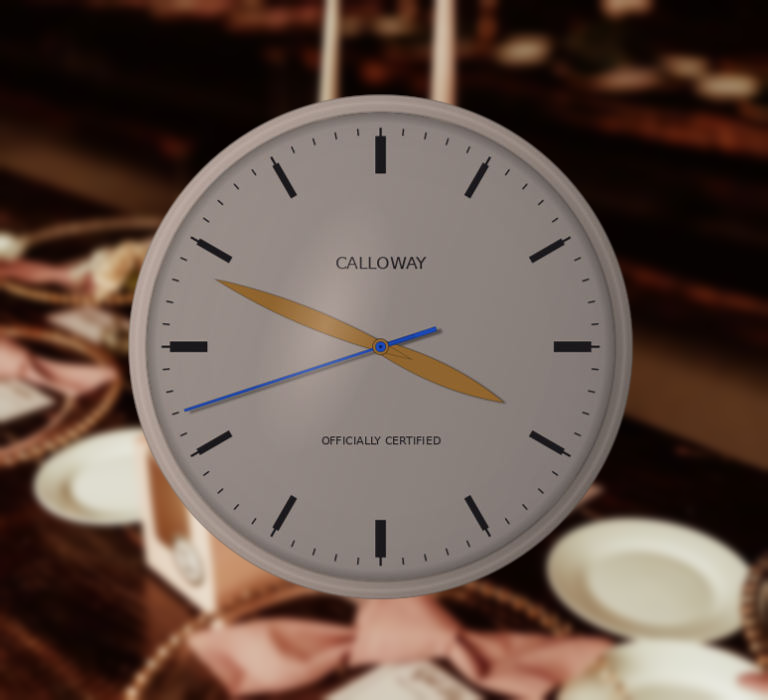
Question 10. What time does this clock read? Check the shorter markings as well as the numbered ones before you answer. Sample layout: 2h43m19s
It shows 3h48m42s
